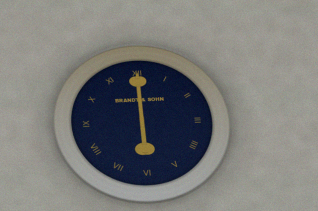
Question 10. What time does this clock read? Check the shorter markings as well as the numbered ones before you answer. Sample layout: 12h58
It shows 6h00
